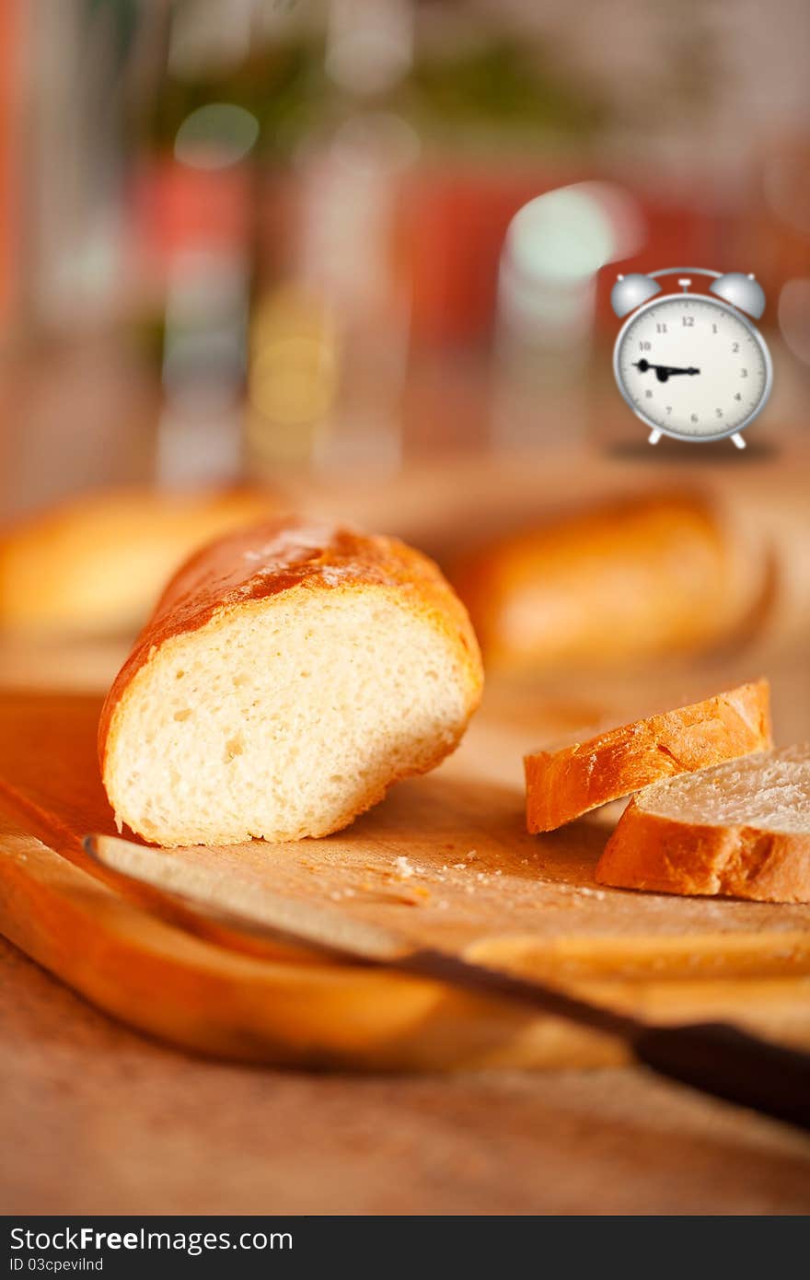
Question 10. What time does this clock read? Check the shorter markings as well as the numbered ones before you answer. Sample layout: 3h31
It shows 8h46
